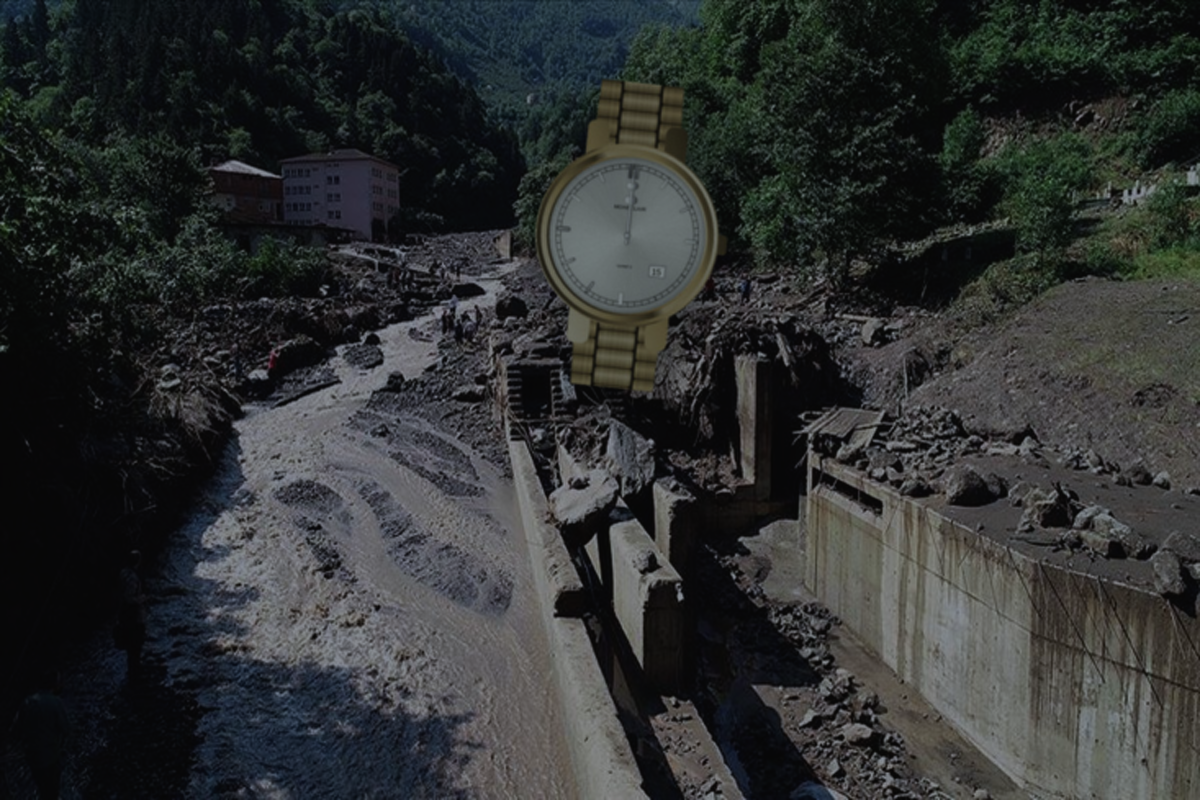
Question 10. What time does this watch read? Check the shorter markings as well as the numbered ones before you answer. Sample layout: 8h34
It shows 12h00
